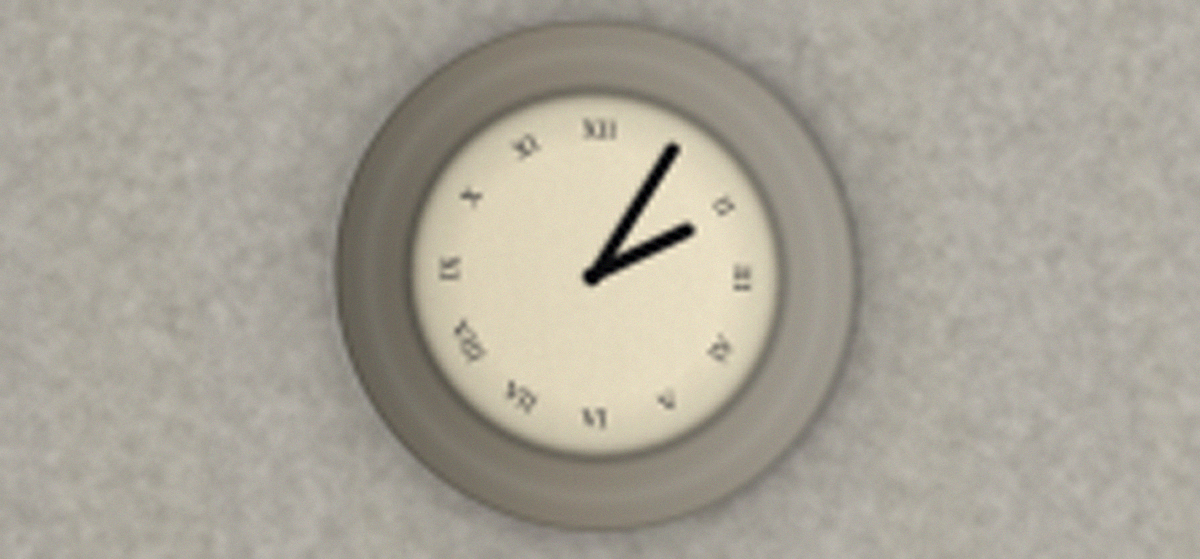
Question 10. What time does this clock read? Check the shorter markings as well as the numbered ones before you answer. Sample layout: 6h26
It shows 2h05
